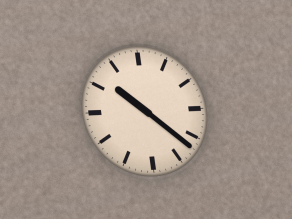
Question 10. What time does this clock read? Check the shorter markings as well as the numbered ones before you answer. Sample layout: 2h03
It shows 10h22
